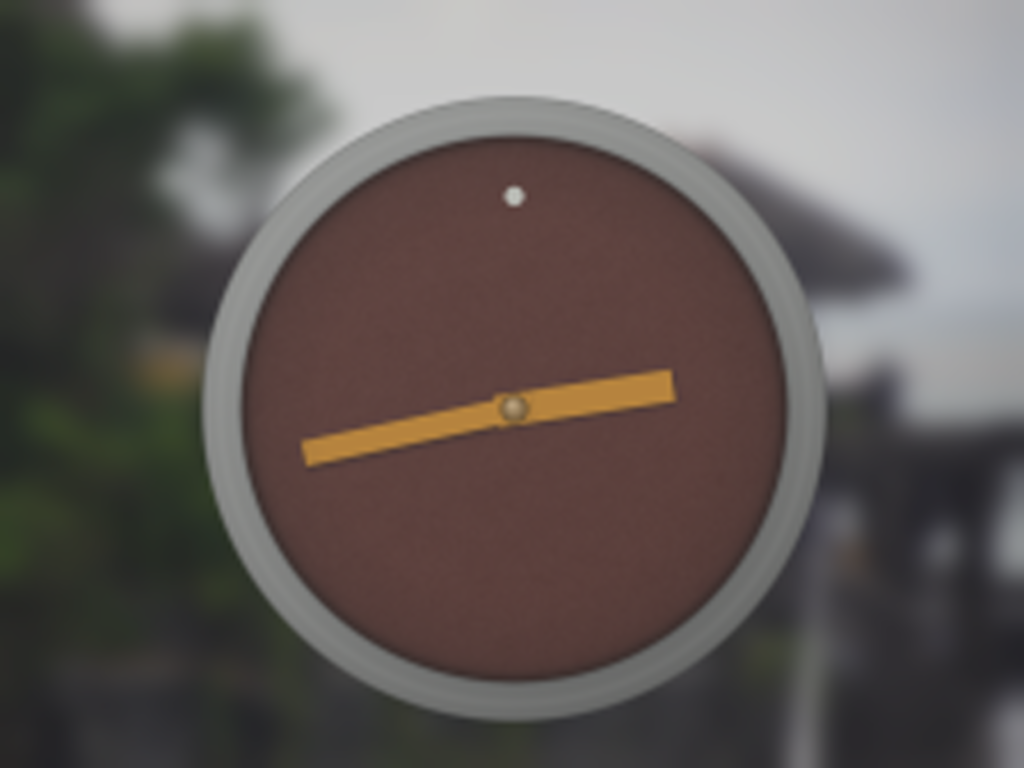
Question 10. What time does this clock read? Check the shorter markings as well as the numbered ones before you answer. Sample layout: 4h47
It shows 2h43
